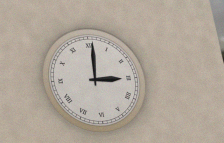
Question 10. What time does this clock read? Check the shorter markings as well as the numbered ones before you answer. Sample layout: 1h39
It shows 3h01
